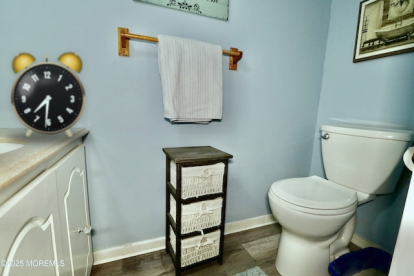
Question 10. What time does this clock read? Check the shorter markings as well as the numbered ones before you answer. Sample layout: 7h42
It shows 7h31
